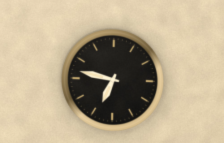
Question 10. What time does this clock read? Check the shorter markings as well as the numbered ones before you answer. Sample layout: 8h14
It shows 6h47
